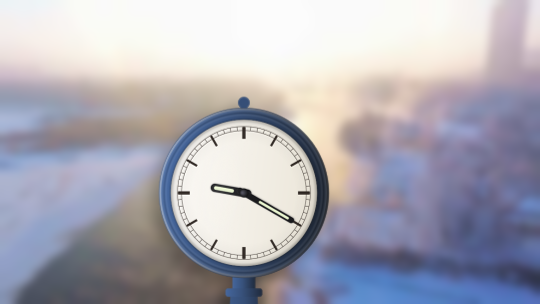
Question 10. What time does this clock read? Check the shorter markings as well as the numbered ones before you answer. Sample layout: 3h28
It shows 9h20
